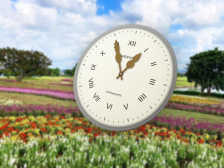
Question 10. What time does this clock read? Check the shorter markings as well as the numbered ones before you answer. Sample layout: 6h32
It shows 12h55
